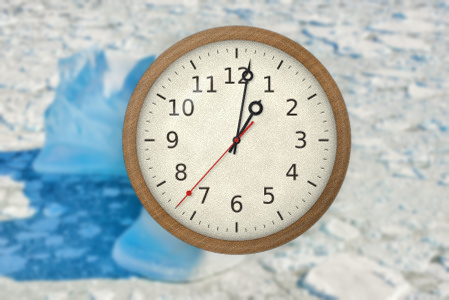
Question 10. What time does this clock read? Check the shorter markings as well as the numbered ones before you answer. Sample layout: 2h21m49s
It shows 1h01m37s
